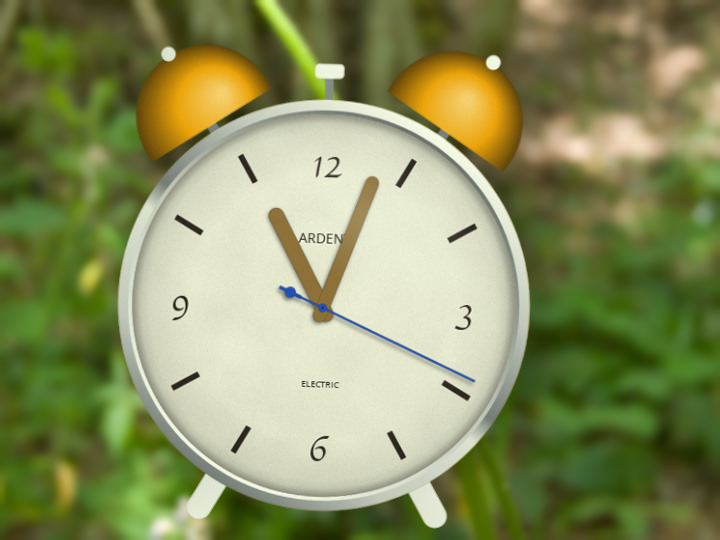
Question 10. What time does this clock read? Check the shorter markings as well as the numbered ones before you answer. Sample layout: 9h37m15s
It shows 11h03m19s
